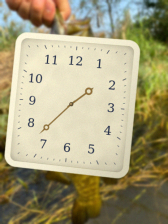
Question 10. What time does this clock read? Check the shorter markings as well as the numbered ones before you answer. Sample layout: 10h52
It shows 1h37
